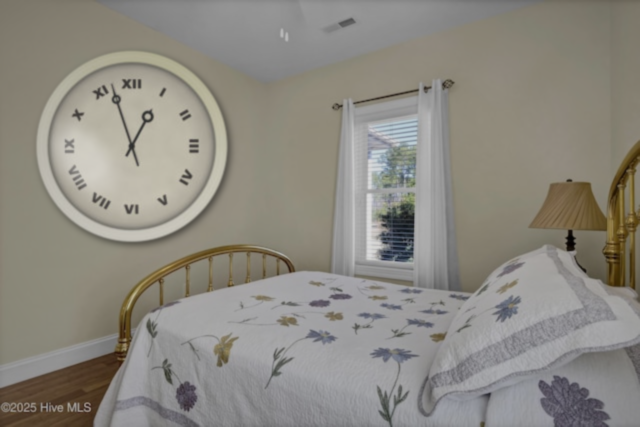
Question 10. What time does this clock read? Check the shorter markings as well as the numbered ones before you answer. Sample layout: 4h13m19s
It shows 12h56m57s
